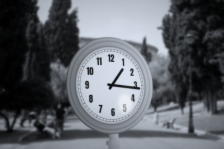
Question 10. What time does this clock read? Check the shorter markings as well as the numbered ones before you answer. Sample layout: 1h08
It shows 1h16
